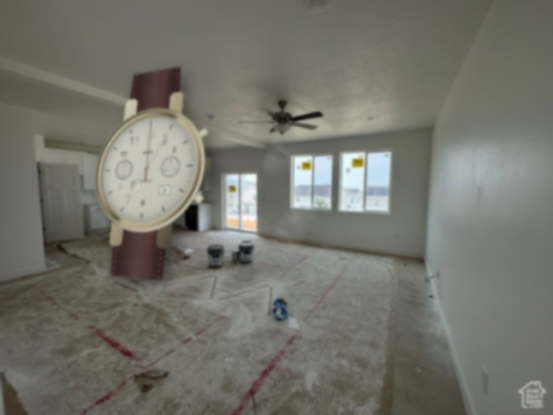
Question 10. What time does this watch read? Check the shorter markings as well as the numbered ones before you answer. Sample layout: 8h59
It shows 7h05
